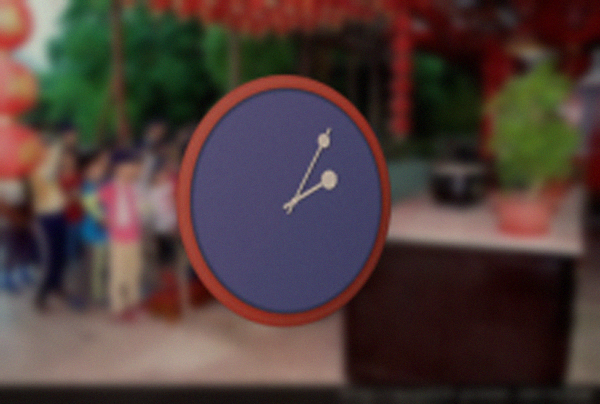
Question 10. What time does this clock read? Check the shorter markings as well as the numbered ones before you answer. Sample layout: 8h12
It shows 2h05
